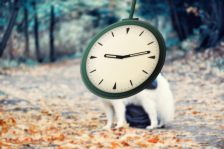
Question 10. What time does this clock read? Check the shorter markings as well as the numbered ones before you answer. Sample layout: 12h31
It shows 9h13
